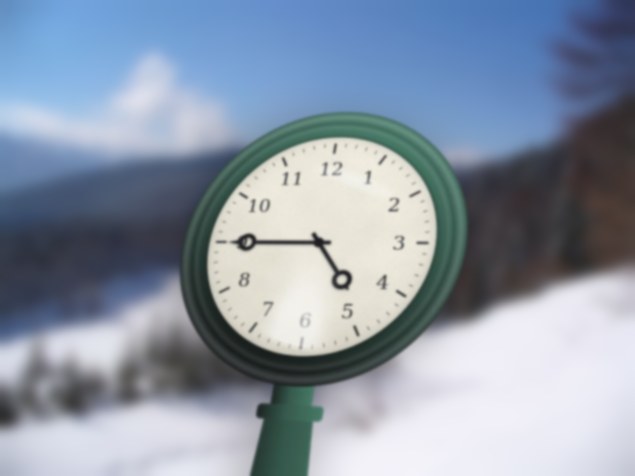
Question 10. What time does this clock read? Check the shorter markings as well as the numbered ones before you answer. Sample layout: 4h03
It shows 4h45
